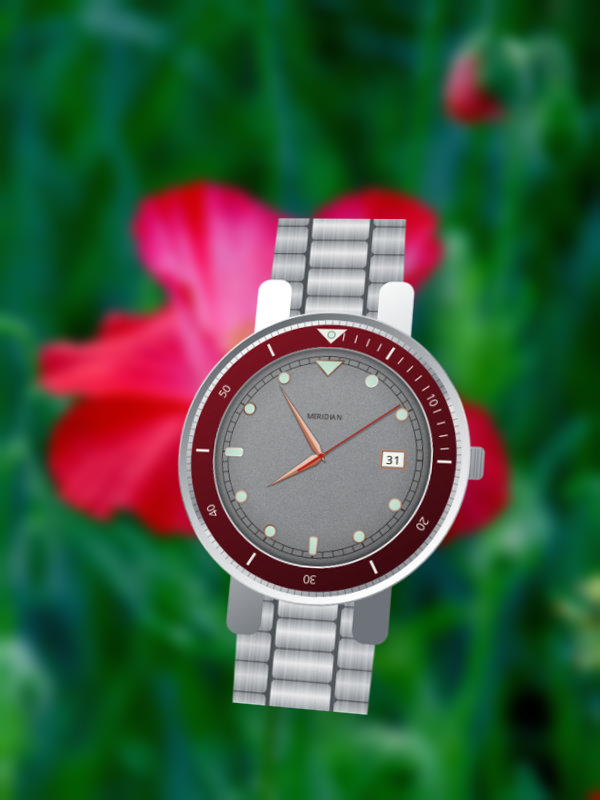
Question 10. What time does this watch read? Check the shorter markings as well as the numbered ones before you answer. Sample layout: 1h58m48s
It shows 7h54m09s
